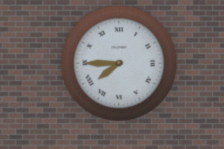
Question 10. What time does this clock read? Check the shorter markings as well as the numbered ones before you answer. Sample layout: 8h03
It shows 7h45
